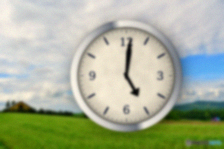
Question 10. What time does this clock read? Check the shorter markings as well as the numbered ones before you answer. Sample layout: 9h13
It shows 5h01
